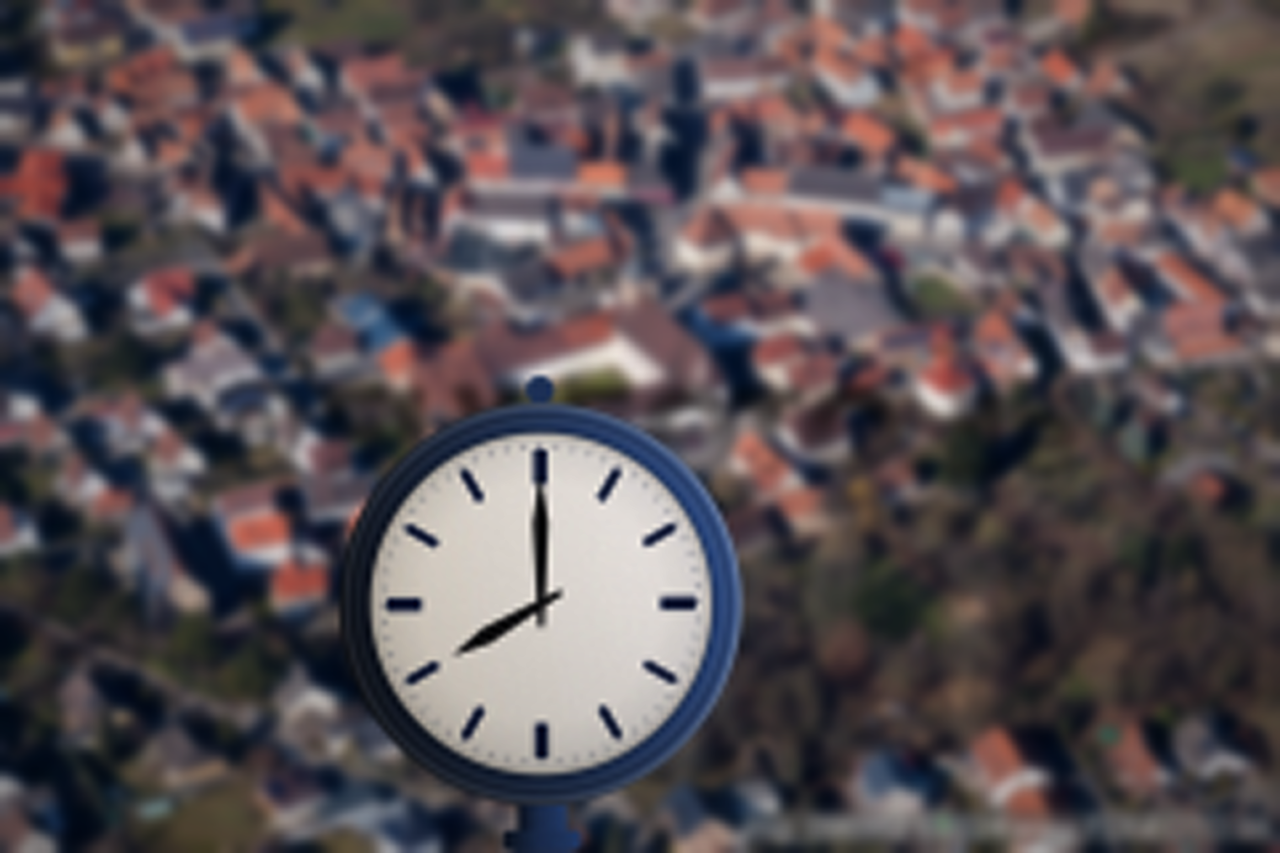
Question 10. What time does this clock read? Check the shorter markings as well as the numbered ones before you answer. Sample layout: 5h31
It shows 8h00
